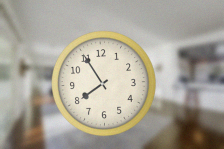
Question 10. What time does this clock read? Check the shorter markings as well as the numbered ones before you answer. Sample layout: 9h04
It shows 7h55
